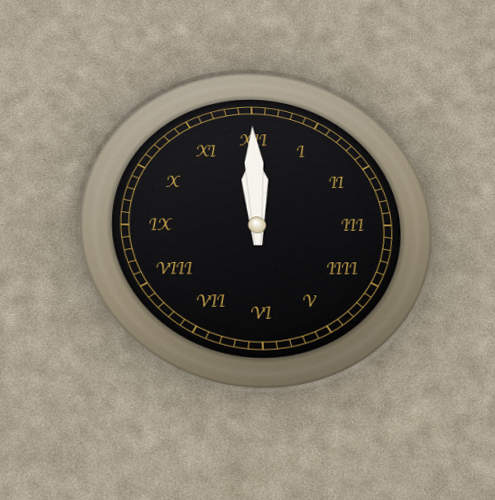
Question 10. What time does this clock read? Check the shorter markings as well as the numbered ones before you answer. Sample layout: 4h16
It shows 12h00
